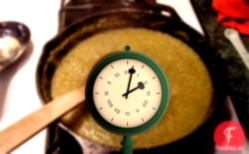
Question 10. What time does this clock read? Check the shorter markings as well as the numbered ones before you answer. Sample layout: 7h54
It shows 2h02
